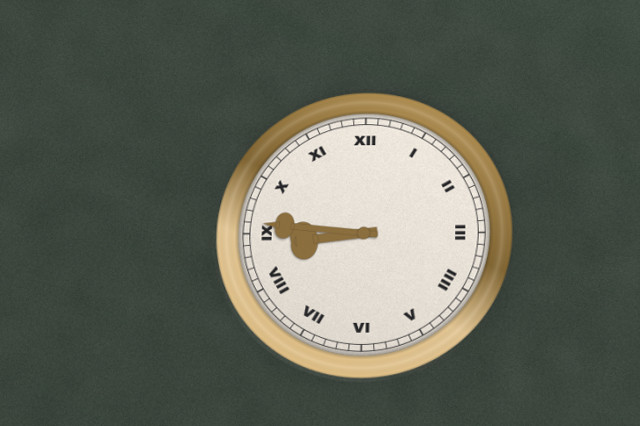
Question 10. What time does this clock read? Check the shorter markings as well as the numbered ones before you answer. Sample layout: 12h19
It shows 8h46
